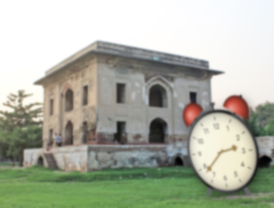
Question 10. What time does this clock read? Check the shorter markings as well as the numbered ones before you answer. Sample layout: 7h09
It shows 2h38
